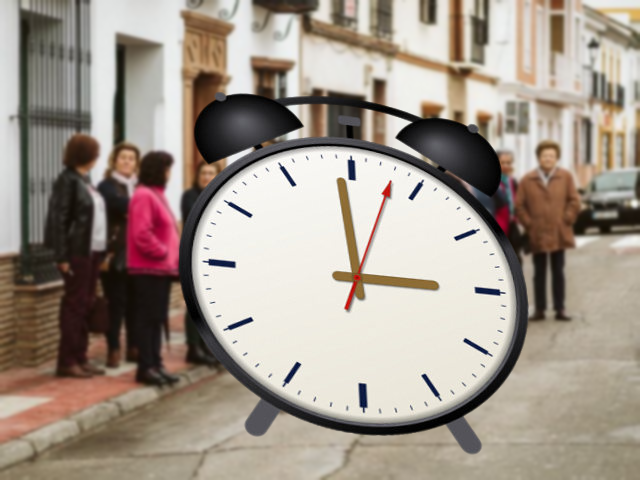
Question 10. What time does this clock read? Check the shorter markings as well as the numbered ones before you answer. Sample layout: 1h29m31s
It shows 2h59m03s
